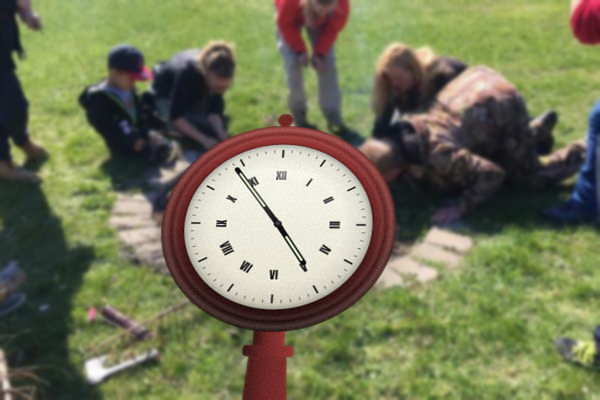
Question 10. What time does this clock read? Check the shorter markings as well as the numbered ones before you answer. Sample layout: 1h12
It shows 4h54
